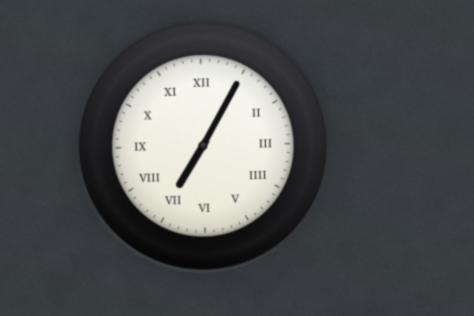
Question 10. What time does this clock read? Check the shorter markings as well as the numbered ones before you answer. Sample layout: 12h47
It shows 7h05
